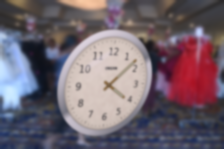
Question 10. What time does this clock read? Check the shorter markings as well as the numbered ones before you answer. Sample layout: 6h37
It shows 4h08
